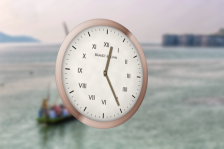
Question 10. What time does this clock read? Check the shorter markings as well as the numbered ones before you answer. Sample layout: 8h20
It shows 12h25
